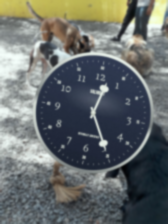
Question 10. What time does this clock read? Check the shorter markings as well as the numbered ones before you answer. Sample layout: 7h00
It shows 12h25
